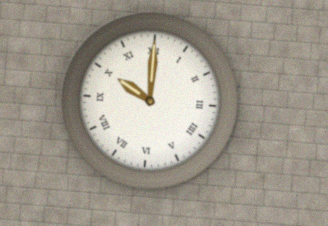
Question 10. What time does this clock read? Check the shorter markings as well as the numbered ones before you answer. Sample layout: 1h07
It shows 10h00
